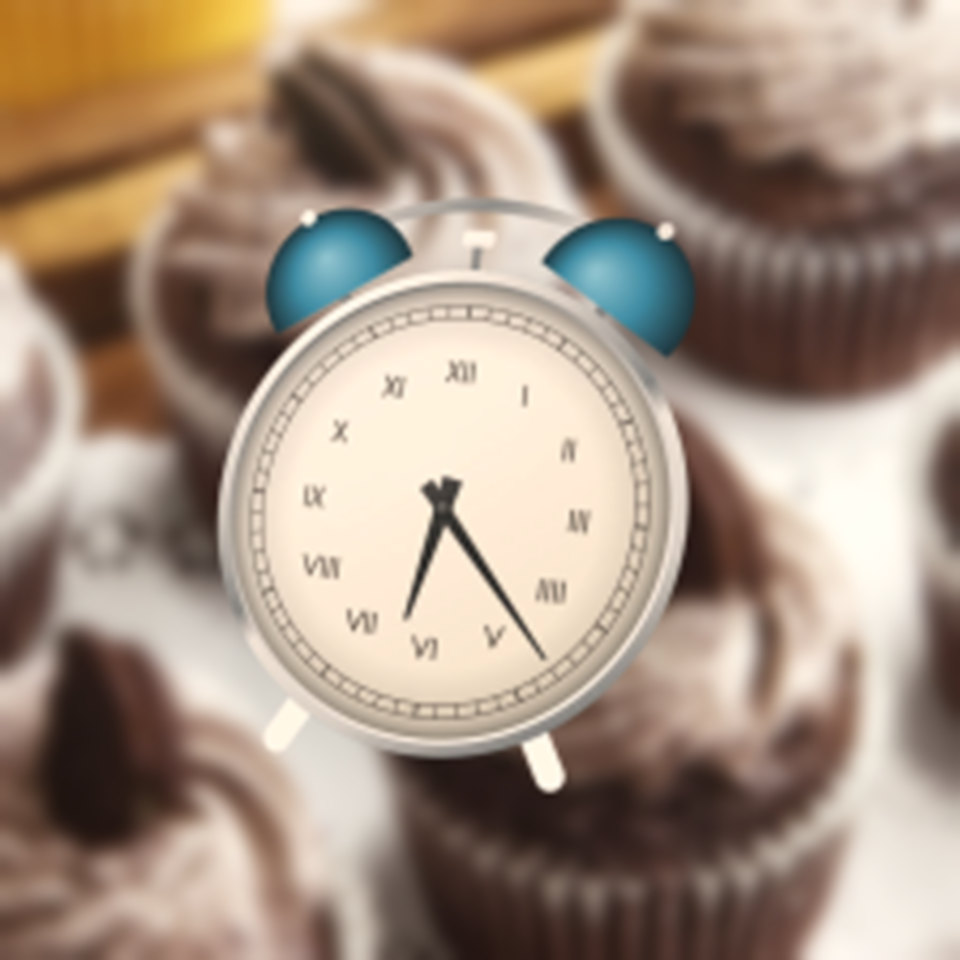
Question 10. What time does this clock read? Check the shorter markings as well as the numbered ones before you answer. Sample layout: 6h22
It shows 6h23
